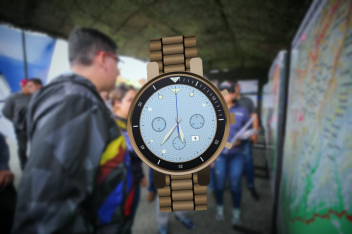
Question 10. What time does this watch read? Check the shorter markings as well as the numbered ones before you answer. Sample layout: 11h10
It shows 5h37
